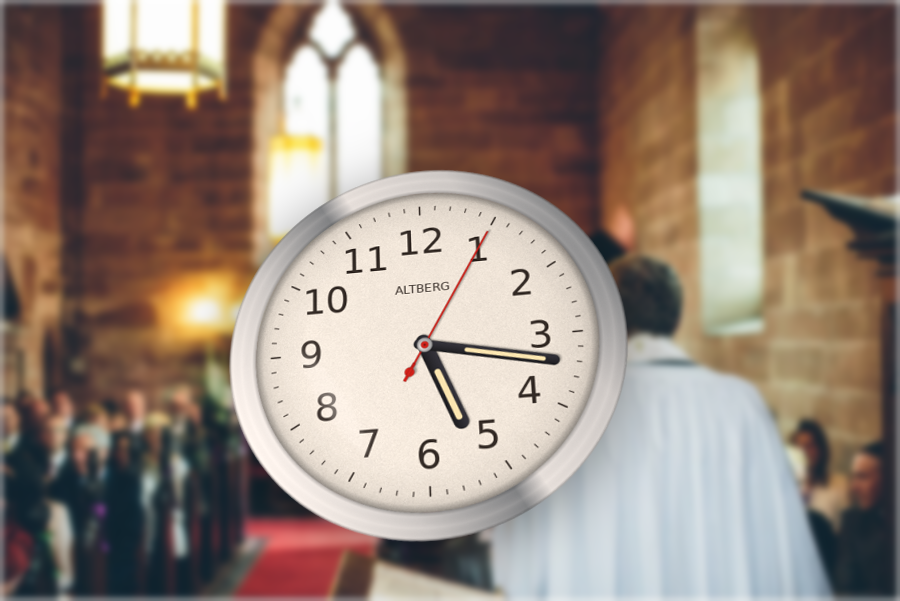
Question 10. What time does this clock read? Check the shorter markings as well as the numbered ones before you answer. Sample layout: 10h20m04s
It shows 5h17m05s
